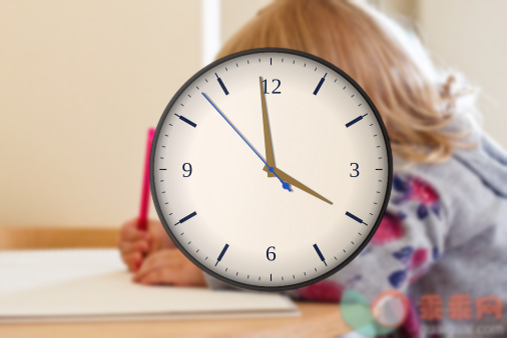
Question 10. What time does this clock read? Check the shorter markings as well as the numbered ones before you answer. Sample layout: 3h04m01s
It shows 3h58m53s
